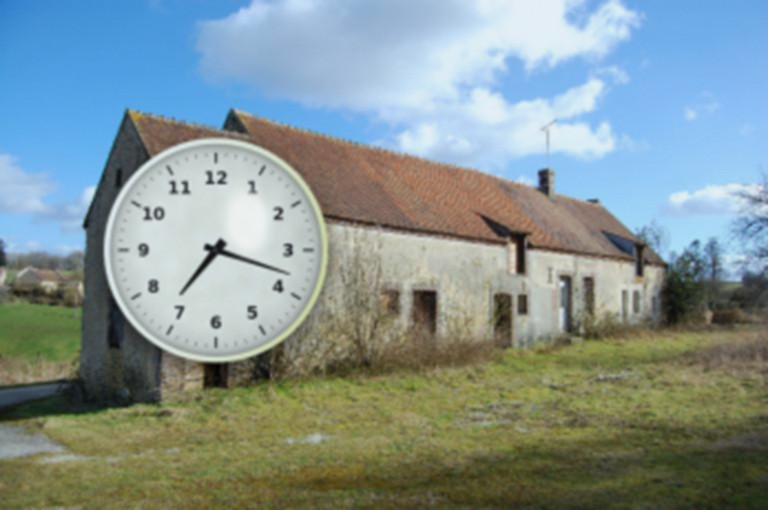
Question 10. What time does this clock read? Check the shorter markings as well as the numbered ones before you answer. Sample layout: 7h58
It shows 7h18
